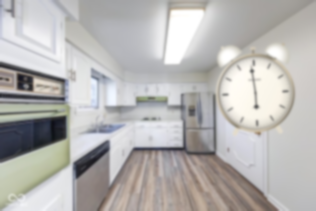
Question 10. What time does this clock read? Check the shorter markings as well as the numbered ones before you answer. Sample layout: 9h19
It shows 5h59
